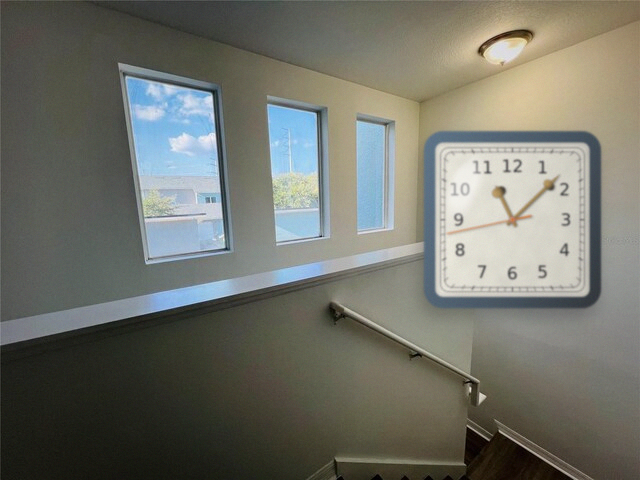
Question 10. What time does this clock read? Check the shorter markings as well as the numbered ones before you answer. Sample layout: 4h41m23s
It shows 11h07m43s
